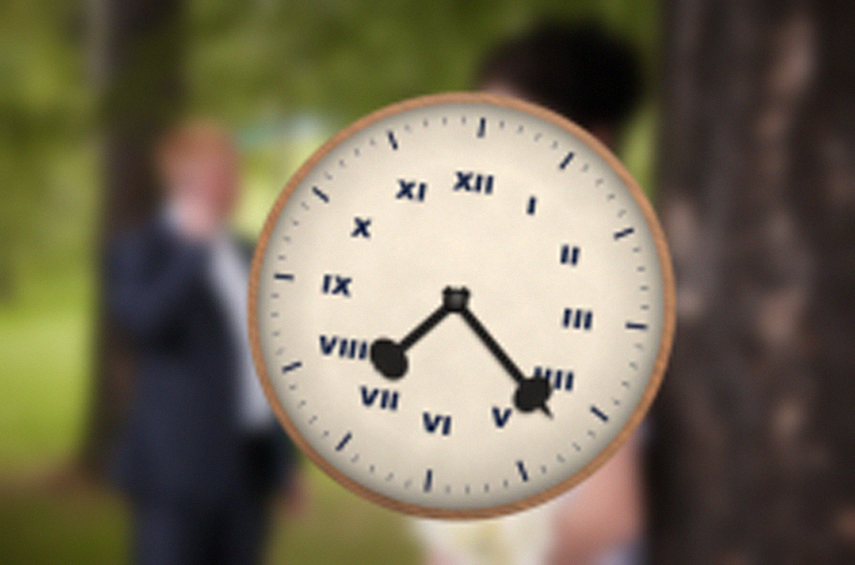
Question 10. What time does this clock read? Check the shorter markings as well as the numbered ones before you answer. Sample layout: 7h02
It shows 7h22
